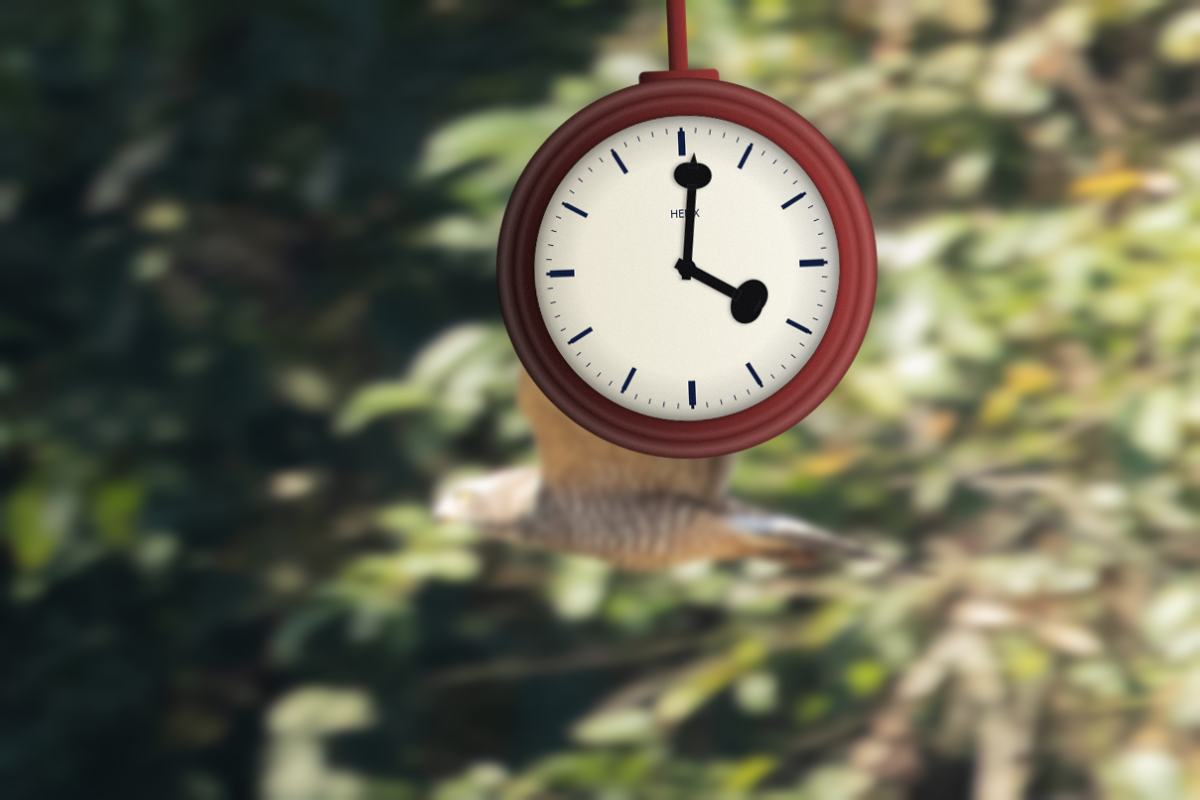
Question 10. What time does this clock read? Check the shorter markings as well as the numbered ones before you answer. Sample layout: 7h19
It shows 4h01
